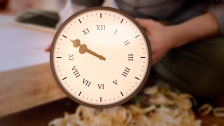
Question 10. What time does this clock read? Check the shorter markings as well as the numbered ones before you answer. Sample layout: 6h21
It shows 9h50
